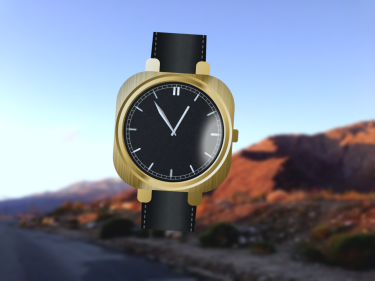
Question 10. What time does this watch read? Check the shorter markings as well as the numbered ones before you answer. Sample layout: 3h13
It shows 12h54
